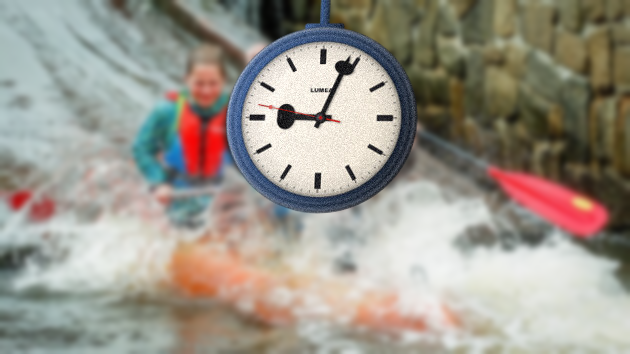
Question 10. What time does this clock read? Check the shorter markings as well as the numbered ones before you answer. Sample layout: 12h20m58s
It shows 9h03m47s
